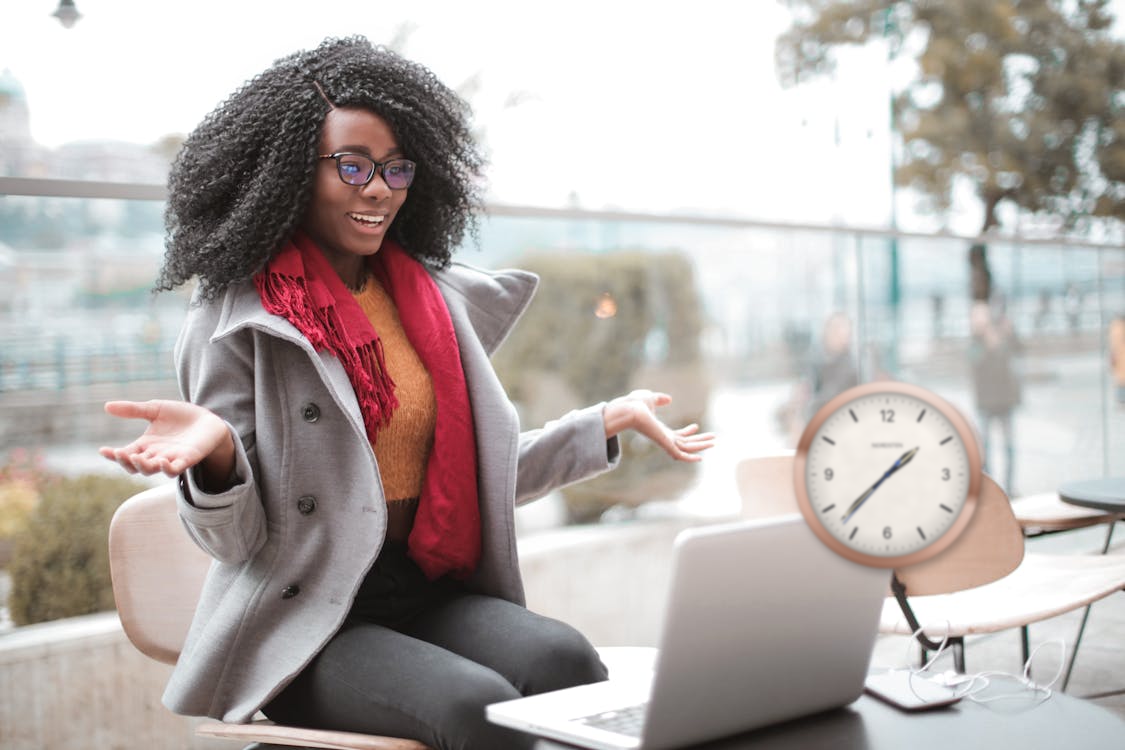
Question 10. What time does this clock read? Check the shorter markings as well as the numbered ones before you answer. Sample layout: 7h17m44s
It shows 1h37m37s
